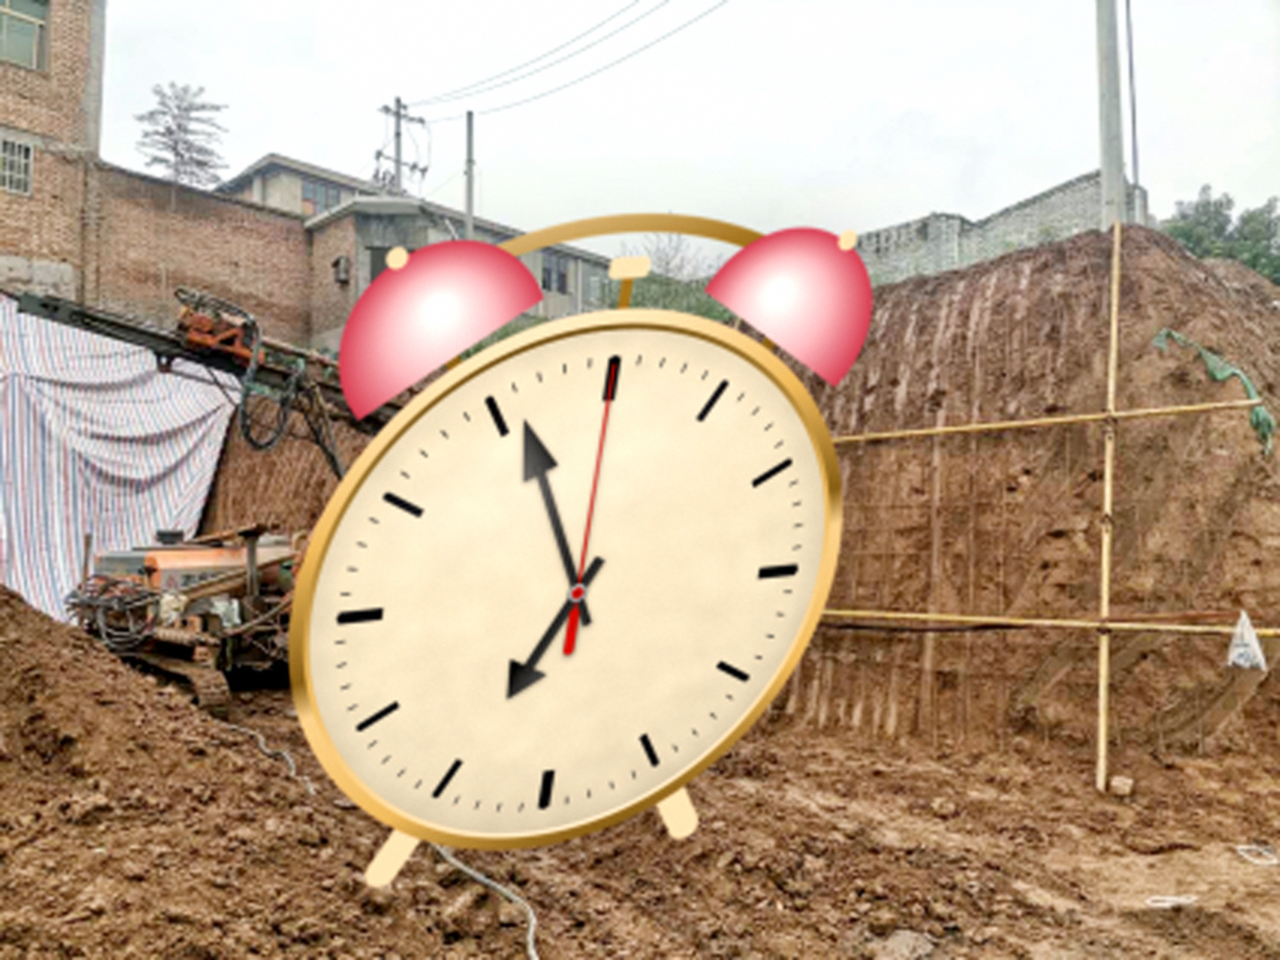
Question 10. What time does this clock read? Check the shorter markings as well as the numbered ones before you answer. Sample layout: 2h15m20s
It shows 6h56m00s
